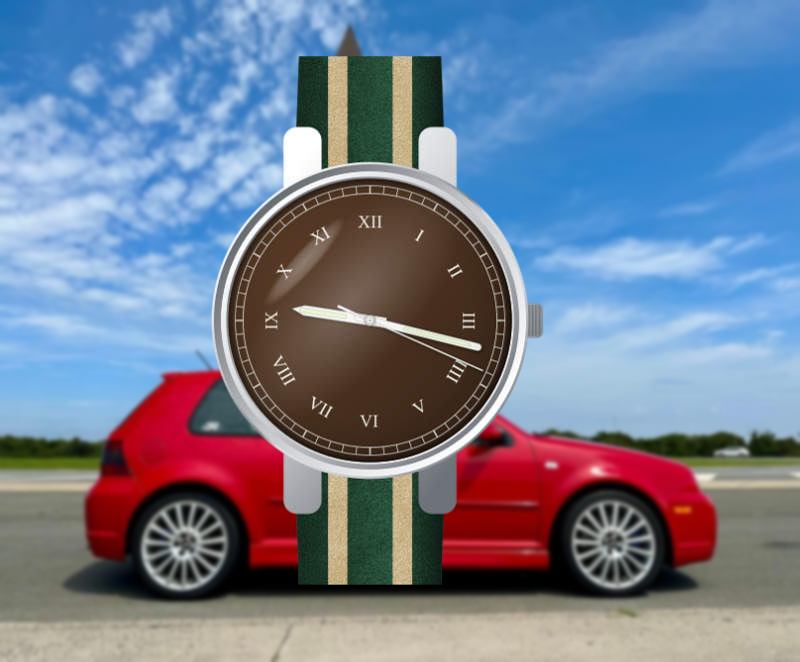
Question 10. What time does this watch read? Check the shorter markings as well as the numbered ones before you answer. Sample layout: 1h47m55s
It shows 9h17m19s
